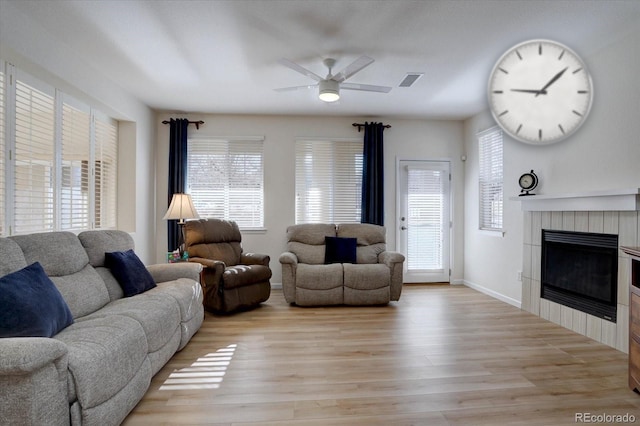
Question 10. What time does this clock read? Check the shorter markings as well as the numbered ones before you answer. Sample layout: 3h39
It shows 9h08
